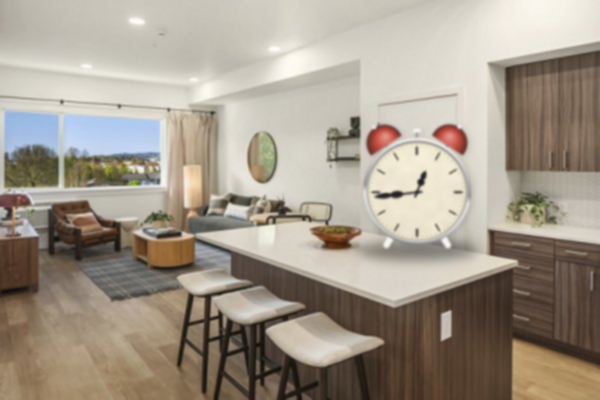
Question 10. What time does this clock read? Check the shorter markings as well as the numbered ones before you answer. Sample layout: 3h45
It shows 12h44
